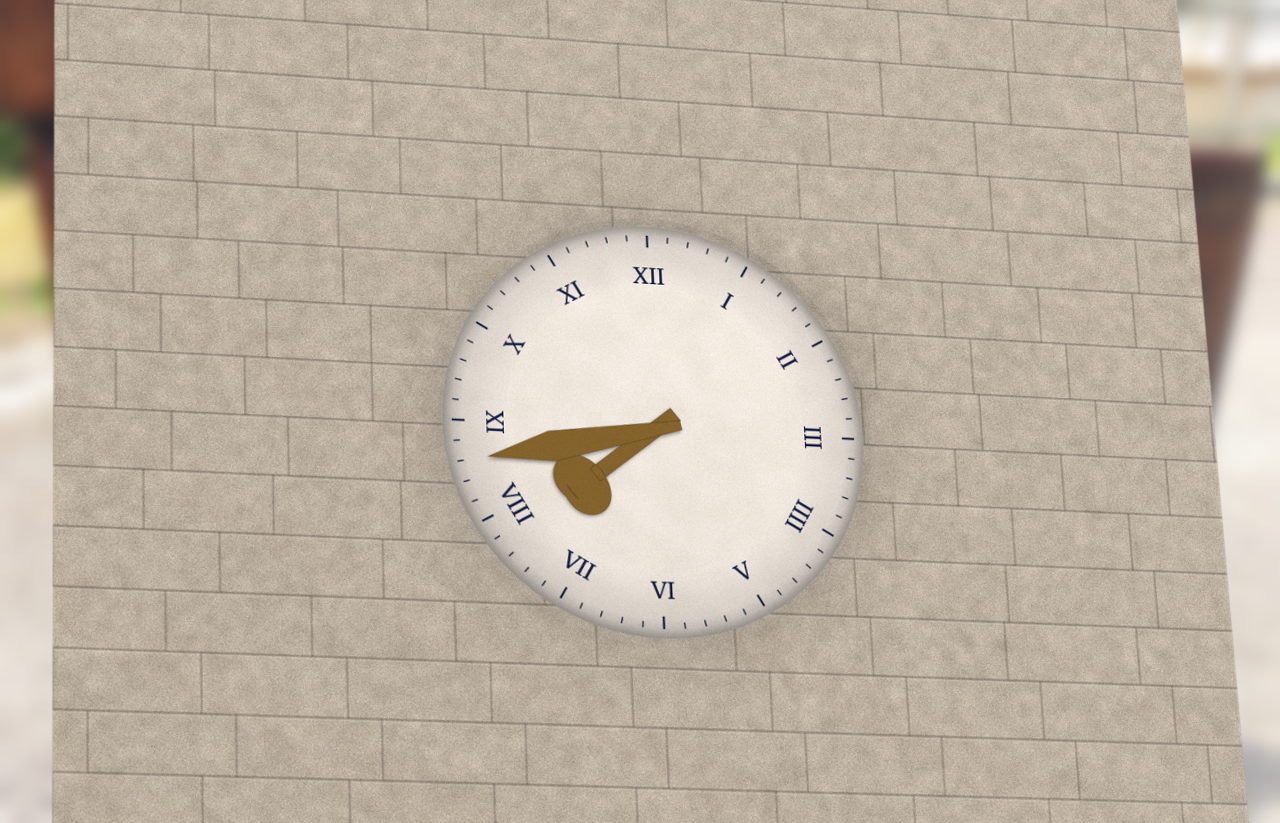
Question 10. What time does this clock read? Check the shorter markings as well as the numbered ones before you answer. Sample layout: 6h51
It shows 7h43
